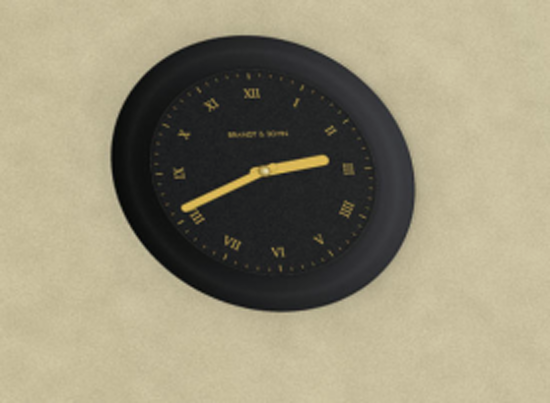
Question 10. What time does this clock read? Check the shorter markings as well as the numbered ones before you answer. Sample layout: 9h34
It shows 2h41
